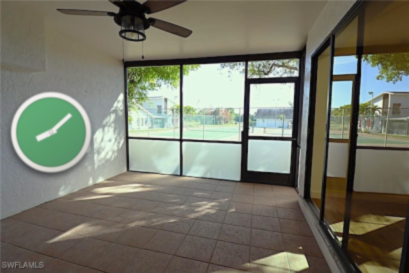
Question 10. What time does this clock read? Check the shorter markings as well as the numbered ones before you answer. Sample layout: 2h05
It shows 8h08
